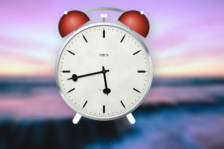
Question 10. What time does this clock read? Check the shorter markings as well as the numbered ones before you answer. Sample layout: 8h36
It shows 5h43
